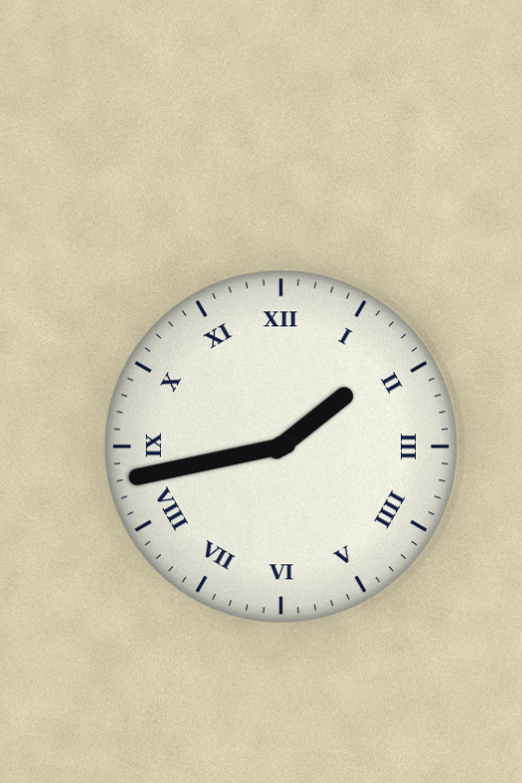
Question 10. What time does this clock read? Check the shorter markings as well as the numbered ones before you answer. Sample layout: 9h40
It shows 1h43
